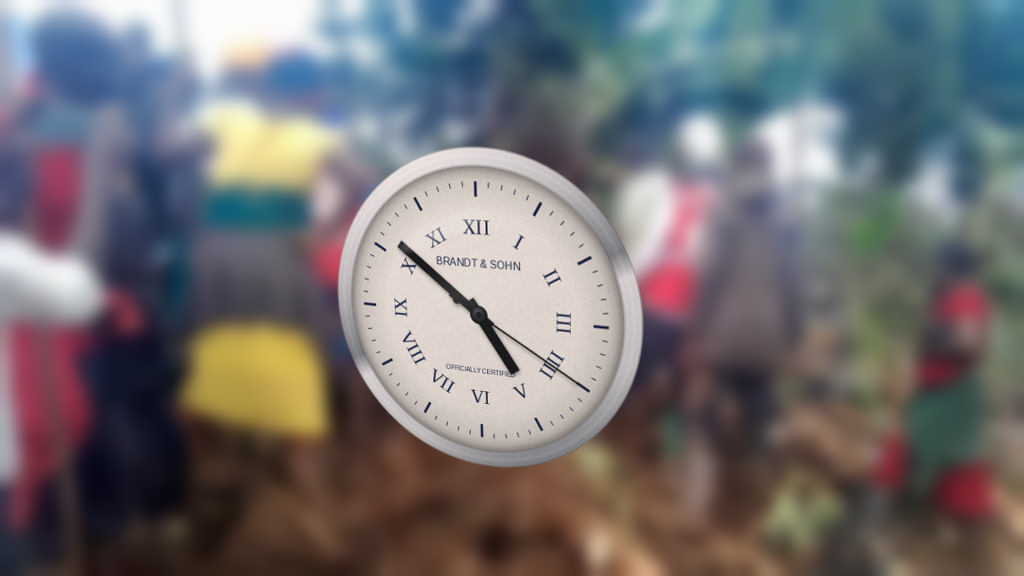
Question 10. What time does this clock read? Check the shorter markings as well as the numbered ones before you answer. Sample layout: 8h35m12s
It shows 4h51m20s
